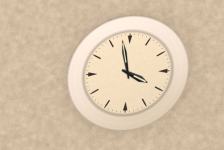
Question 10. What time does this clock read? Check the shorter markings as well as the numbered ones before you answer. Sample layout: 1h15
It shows 3h58
